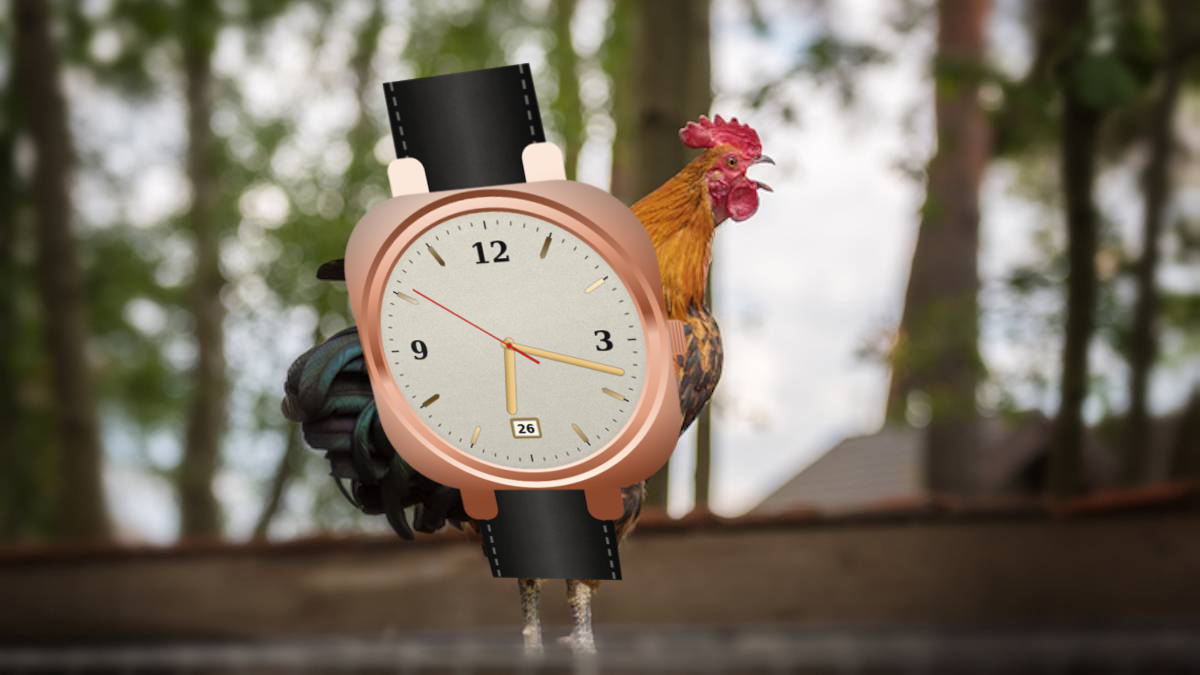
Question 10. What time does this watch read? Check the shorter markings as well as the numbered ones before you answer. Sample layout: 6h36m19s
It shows 6h17m51s
